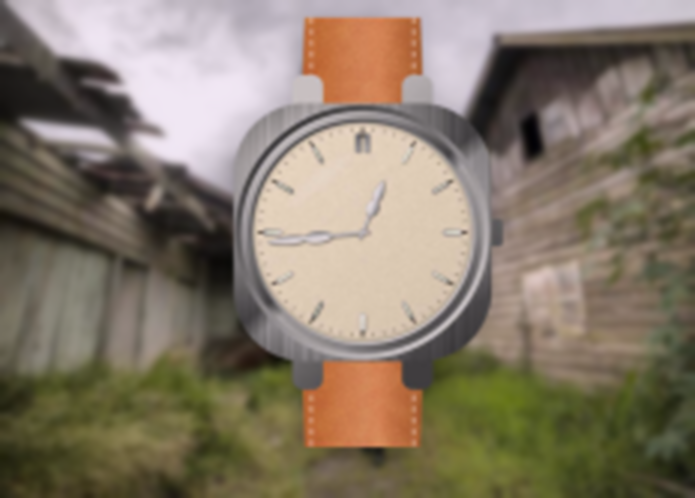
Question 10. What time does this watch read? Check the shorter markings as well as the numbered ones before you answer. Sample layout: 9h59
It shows 12h44
